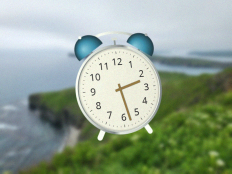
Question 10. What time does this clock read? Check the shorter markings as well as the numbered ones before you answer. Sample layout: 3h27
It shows 2h28
